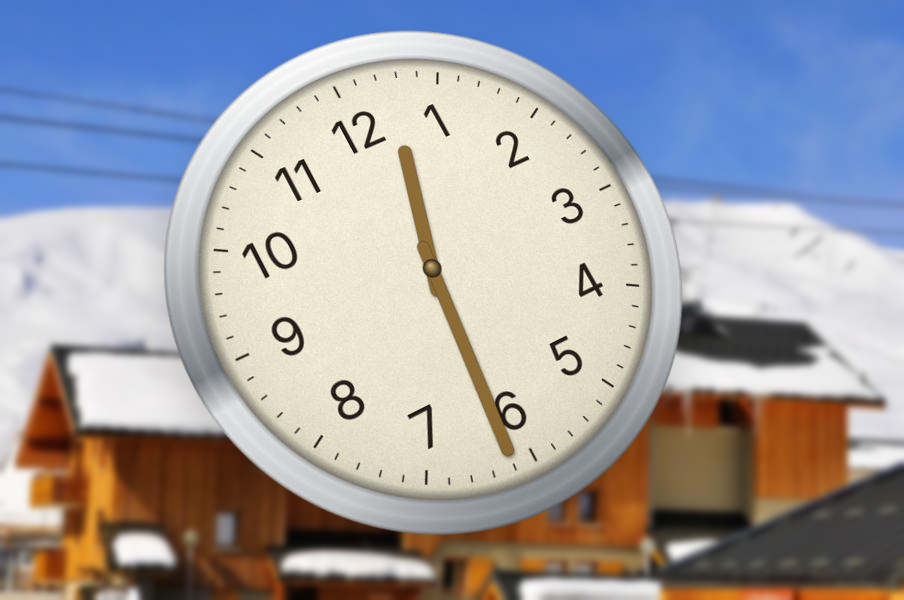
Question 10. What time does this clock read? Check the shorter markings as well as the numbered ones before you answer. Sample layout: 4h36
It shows 12h31
